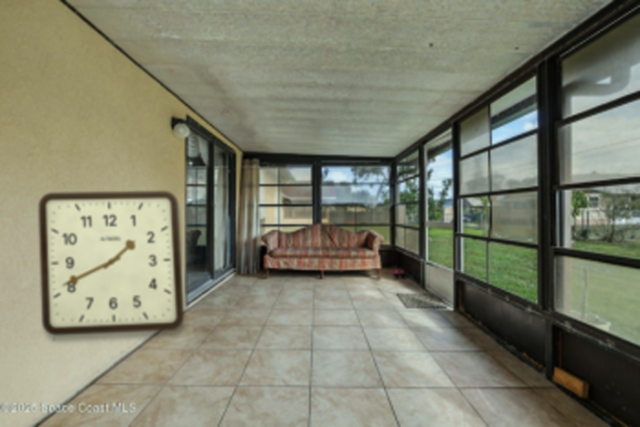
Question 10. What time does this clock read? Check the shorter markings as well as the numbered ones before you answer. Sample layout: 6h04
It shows 1h41
